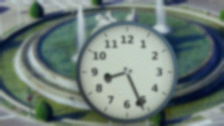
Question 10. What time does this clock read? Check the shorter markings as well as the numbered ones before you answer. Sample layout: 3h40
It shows 8h26
